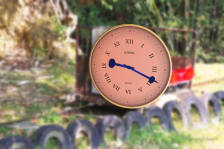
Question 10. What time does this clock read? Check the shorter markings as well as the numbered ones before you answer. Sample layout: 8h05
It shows 9h19
